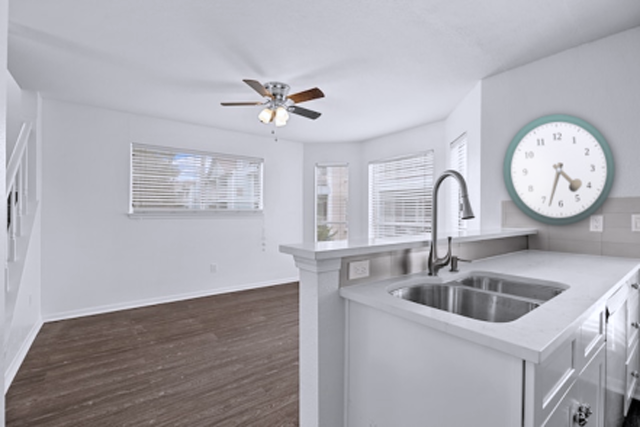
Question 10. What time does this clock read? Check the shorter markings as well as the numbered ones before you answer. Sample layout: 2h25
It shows 4h33
